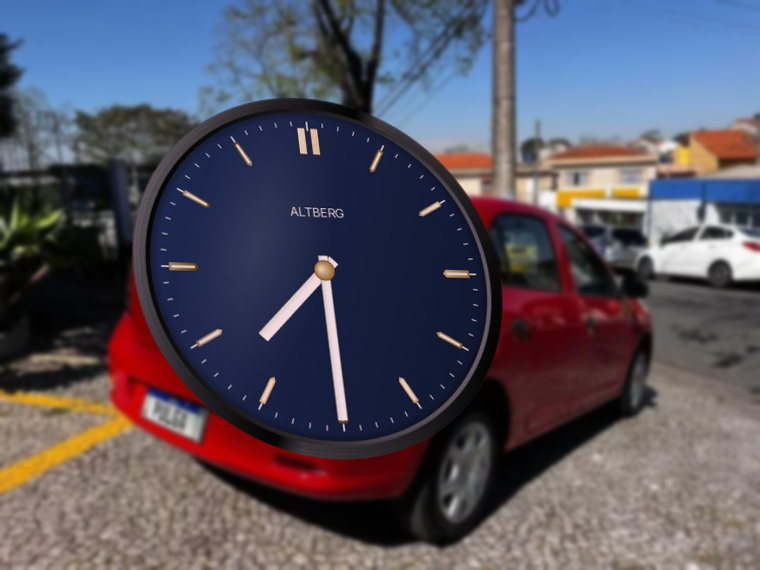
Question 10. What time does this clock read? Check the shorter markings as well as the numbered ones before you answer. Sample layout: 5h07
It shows 7h30
